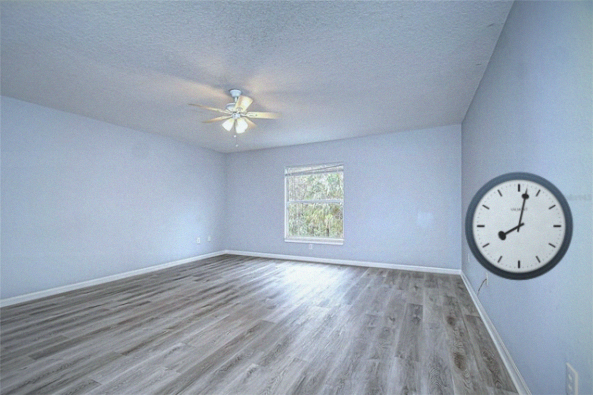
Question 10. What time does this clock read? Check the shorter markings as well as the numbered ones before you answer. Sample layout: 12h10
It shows 8h02
